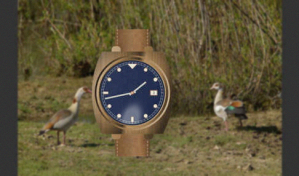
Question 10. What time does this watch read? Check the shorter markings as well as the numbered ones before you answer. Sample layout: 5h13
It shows 1h43
